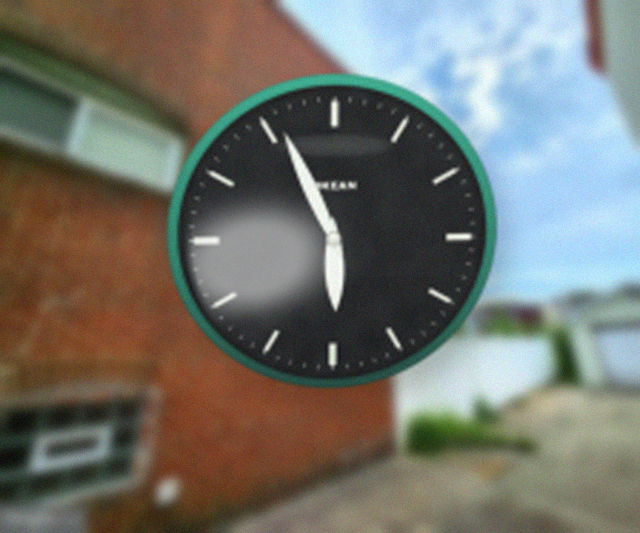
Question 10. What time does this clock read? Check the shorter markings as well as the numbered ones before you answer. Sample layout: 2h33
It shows 5h56
